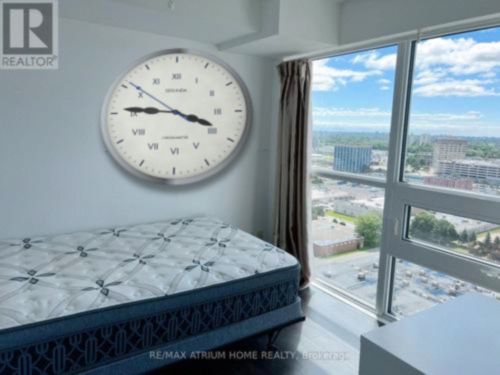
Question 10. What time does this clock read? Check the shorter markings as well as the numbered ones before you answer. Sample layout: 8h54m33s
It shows 3h45m51s
